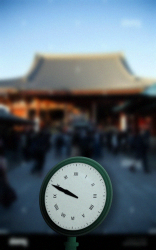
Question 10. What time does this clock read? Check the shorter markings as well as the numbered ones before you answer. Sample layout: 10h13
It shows 9h49
